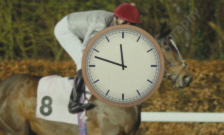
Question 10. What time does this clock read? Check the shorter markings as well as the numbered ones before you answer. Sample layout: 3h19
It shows 11h48
